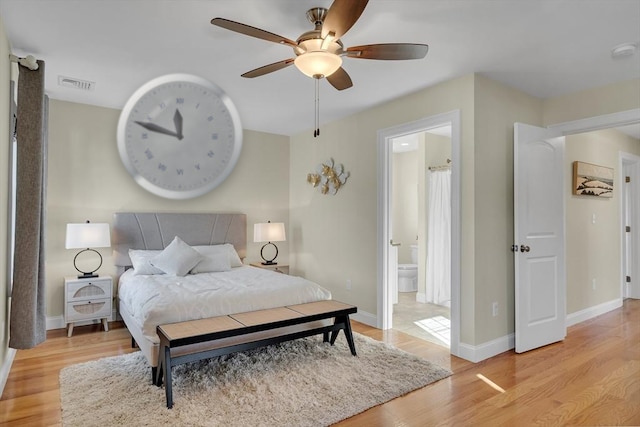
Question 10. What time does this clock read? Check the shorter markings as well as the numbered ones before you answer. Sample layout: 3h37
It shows 11h48
